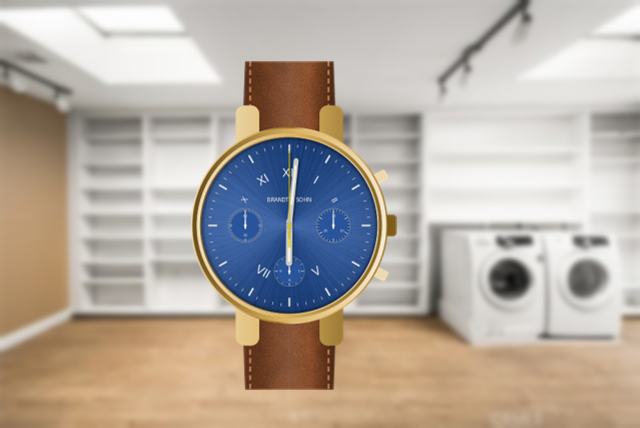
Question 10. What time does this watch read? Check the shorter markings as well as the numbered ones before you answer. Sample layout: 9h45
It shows 6h01
